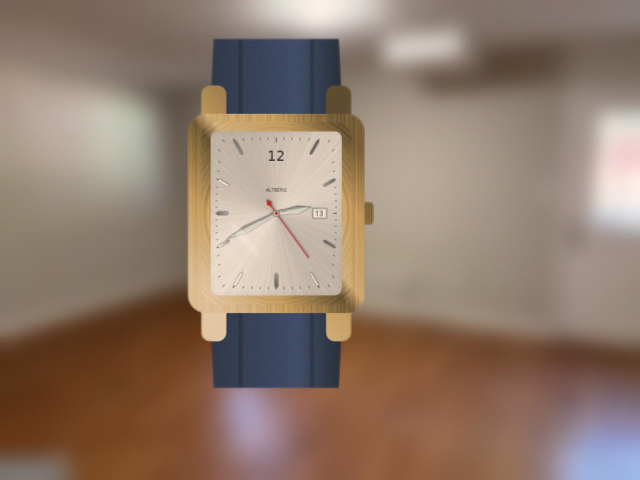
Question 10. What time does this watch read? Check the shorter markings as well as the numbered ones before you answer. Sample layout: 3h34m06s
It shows 2h40m24s
